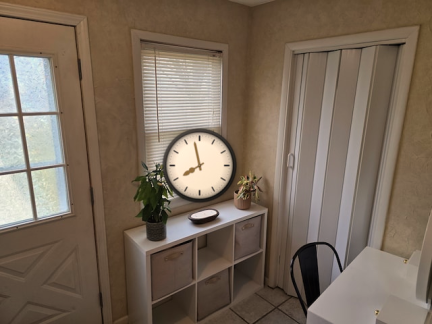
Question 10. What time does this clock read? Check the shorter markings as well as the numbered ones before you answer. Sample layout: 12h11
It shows 7h58
